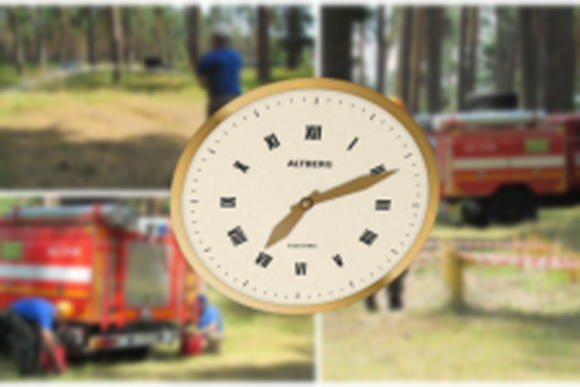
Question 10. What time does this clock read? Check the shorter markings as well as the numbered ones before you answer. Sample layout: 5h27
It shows 7h11
